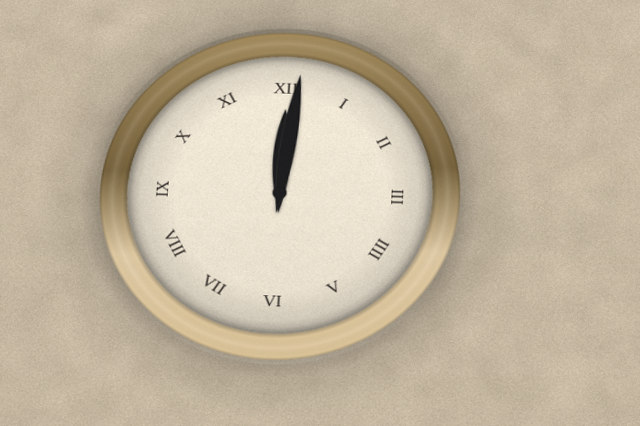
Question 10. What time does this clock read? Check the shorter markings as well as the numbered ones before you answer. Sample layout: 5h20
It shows 12h01
